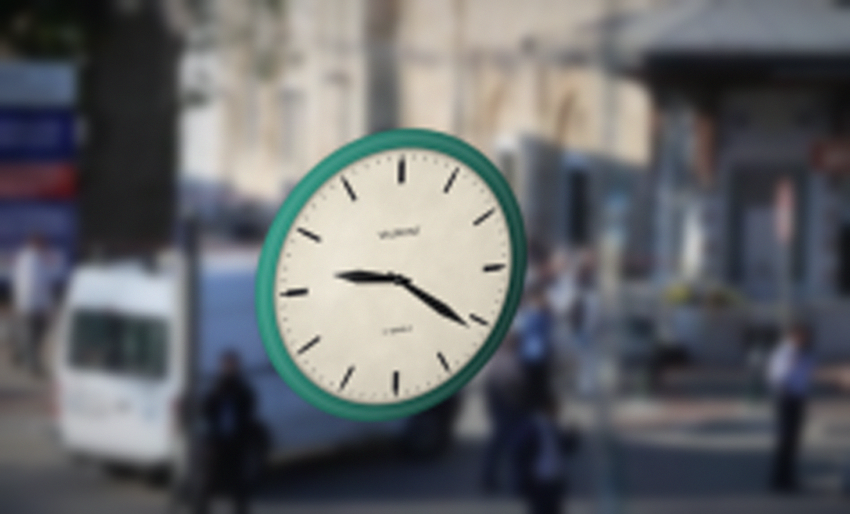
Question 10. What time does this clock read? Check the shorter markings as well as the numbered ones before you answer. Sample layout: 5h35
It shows 9h21
